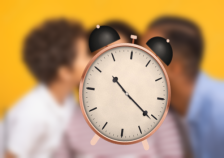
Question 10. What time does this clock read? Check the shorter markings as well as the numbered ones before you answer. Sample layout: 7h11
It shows 10h21
